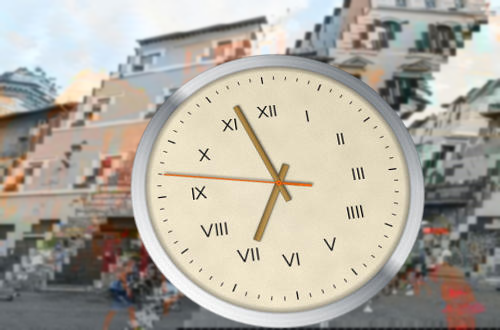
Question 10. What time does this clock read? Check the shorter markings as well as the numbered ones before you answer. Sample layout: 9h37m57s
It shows 6h56m47s
